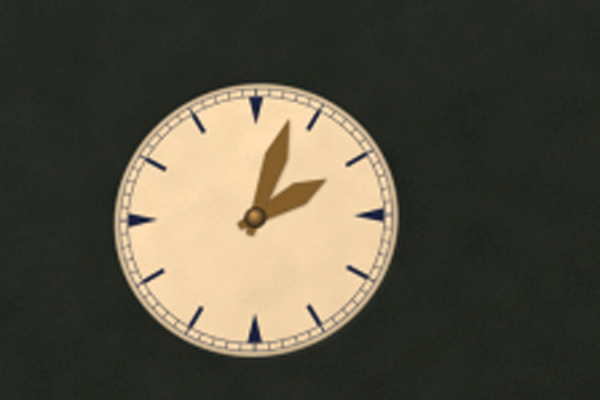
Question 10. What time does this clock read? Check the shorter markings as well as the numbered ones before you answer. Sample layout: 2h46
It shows 2h03
